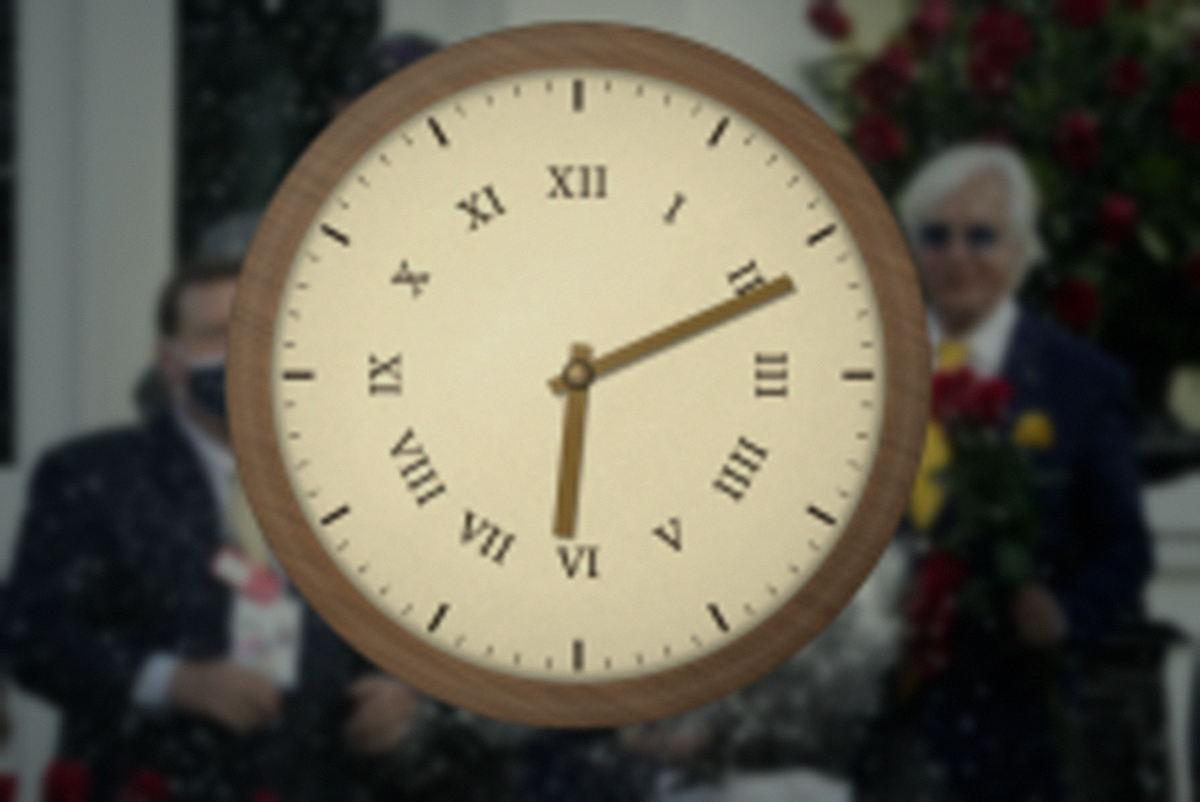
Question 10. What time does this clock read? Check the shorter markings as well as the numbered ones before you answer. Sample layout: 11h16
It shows 6h11
